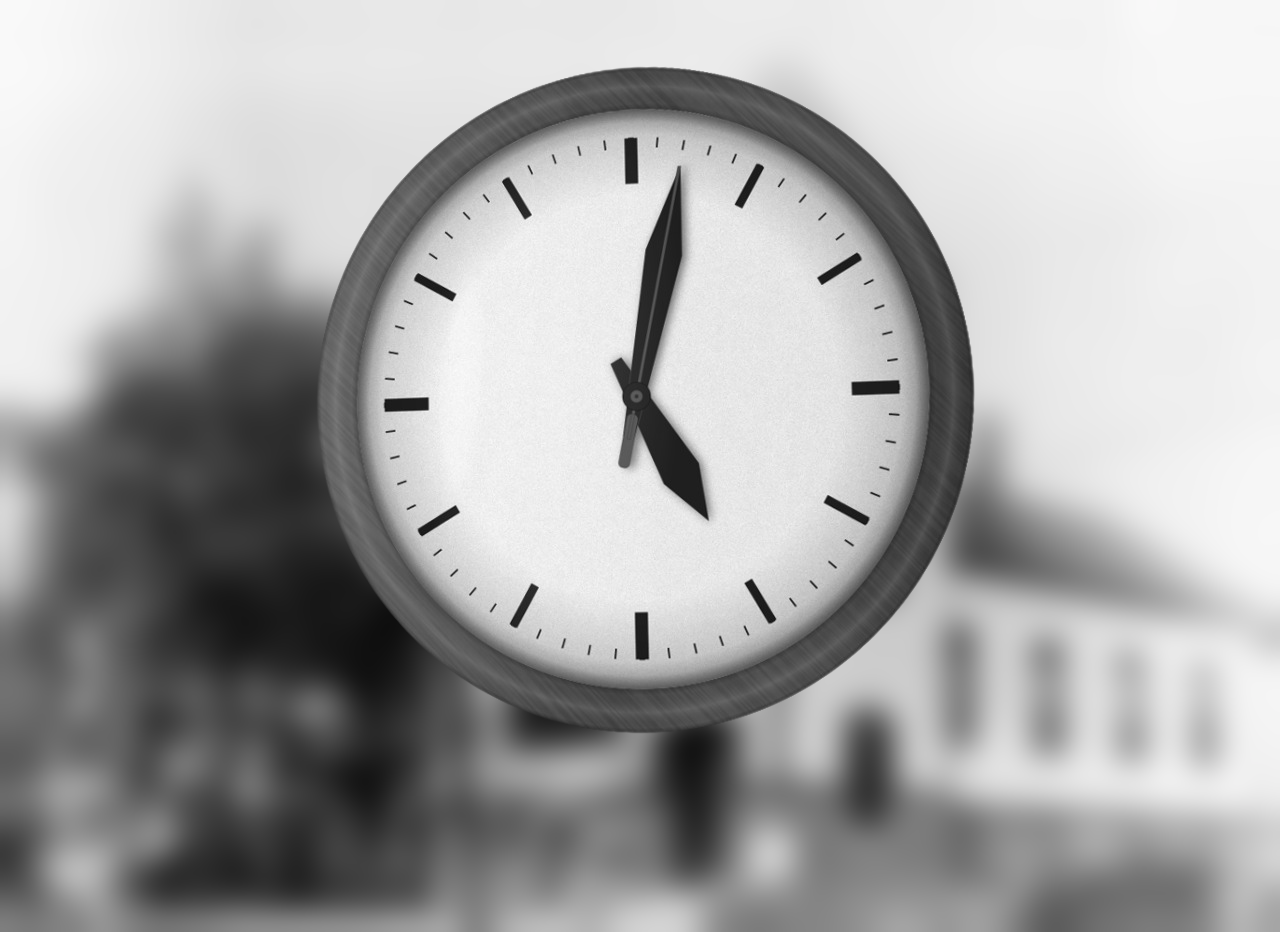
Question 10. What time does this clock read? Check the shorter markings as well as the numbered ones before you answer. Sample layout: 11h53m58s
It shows 5h02m02s
